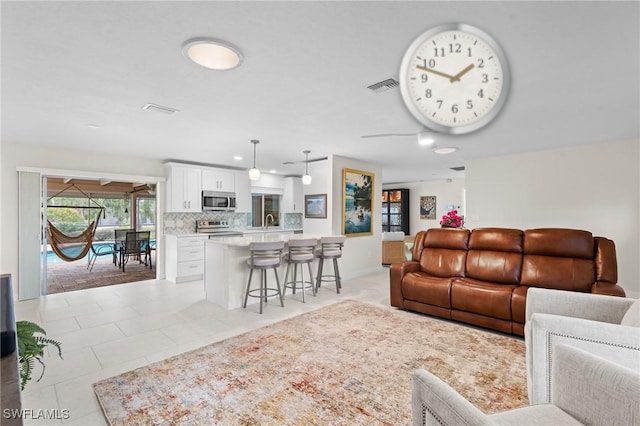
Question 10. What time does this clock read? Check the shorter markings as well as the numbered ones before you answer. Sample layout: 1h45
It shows 1h48
